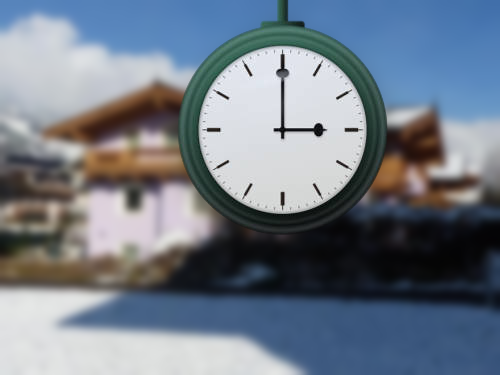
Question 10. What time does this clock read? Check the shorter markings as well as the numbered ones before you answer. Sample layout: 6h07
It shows 3h00
